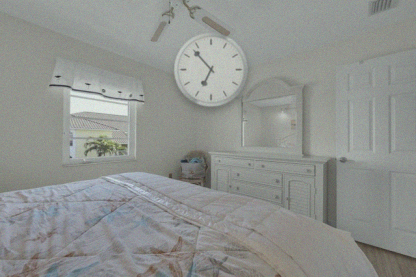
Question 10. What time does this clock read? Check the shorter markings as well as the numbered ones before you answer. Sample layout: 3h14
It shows 6h53
